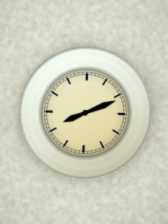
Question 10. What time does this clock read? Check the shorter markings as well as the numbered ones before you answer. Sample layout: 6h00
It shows 8h11
